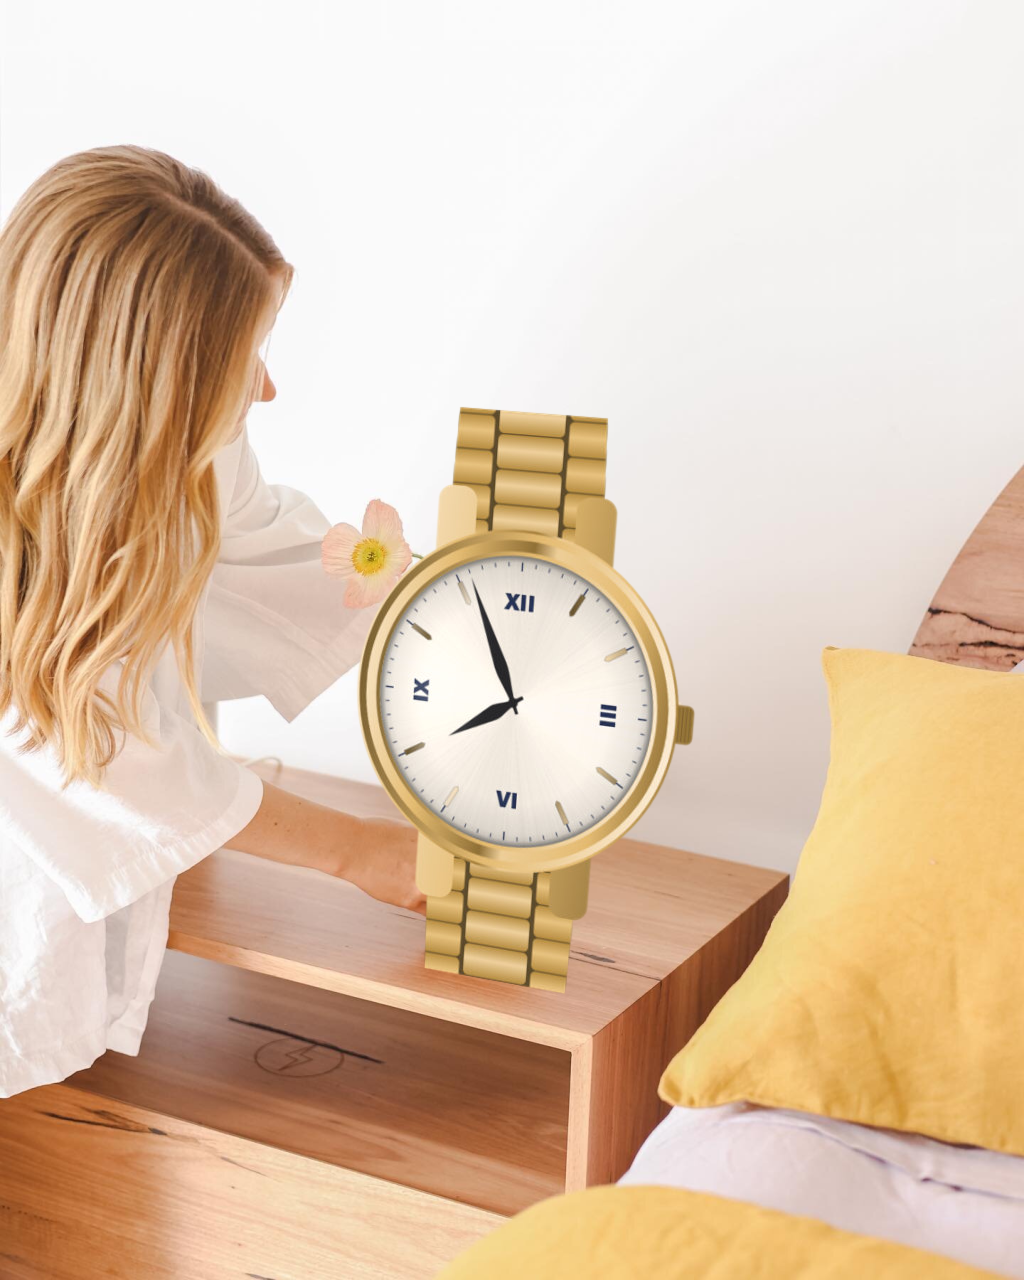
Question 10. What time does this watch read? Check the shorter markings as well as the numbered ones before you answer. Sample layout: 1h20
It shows 7h56
